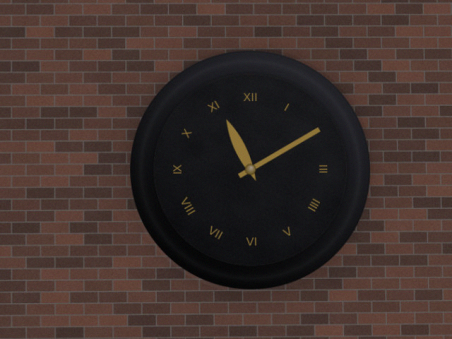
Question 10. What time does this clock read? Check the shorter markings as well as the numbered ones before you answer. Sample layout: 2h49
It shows 11h10
